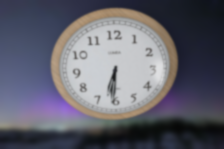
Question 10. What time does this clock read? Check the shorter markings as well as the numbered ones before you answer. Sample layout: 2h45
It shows 6h31
